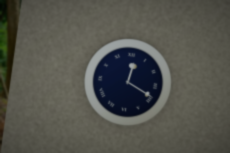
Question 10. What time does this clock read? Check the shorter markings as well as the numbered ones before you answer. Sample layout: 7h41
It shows 12h19
